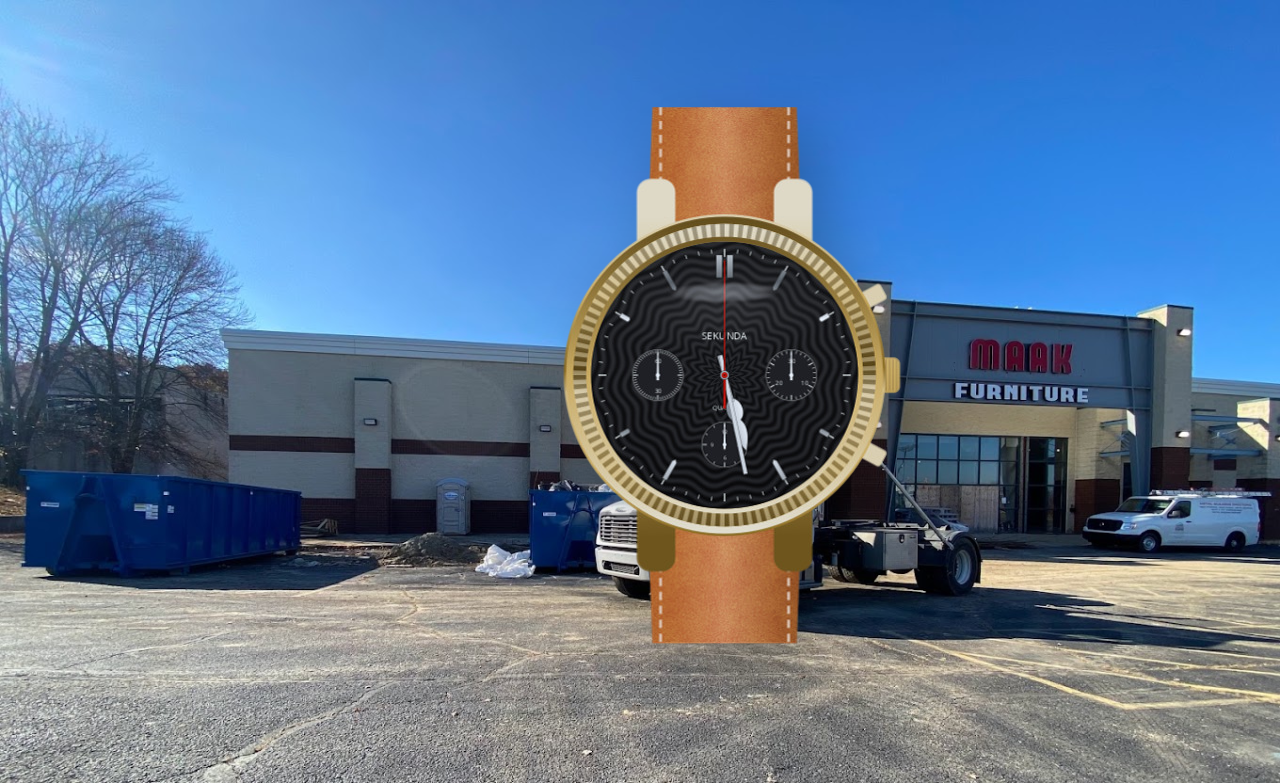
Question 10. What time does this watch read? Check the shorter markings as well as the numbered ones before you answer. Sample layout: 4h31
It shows 5h28
